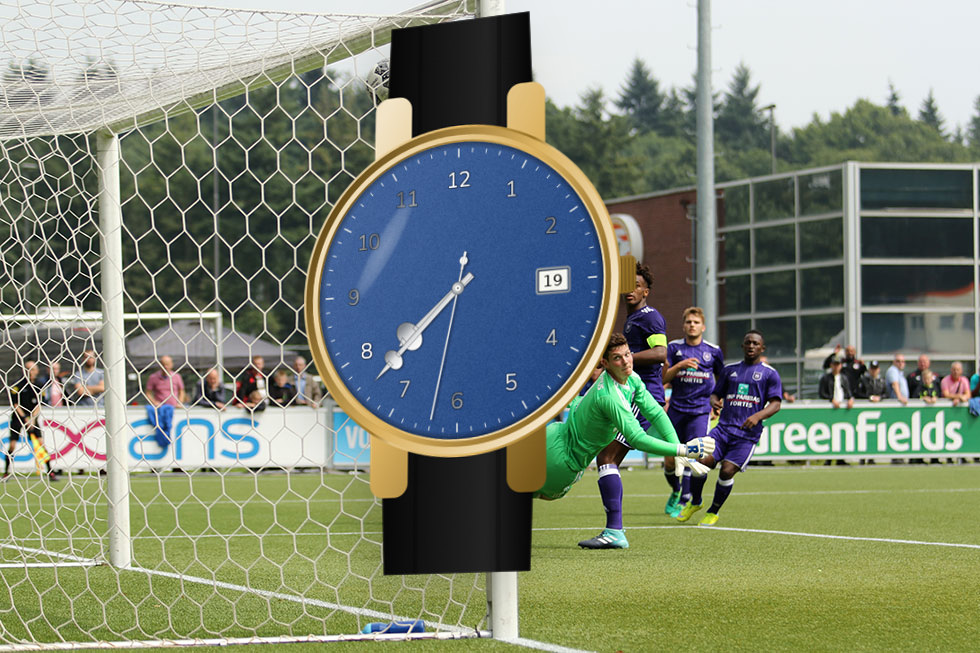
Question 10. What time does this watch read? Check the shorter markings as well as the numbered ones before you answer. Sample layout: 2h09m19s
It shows 7h37m32s
